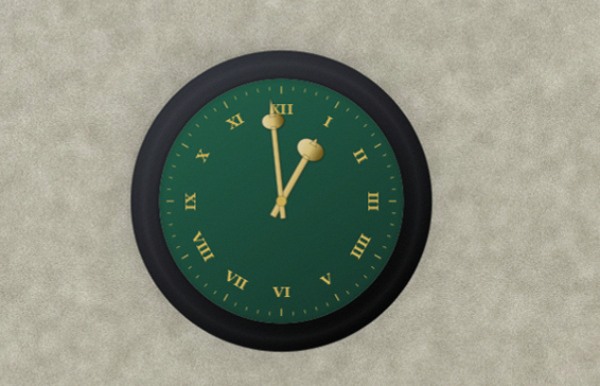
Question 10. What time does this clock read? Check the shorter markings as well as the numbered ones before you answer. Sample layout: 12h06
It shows 12h59
